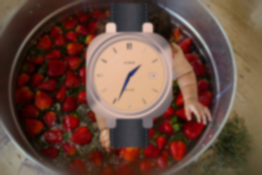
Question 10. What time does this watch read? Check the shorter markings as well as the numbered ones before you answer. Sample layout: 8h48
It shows 1h34
